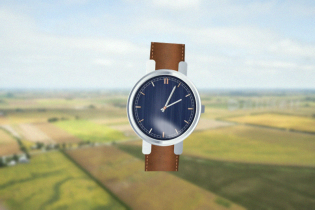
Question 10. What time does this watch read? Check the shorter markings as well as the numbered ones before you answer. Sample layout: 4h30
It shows 2h04
